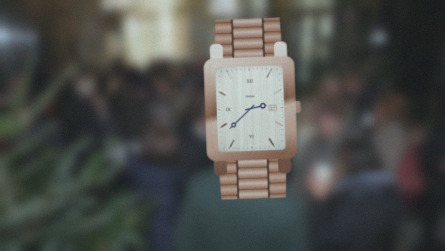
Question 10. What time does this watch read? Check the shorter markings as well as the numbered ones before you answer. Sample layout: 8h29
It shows 2h38
